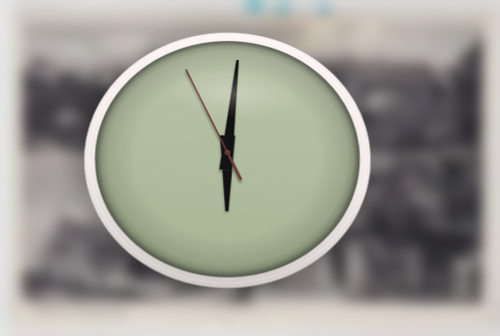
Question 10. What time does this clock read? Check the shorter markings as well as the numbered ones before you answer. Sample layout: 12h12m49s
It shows 6h00m56s
